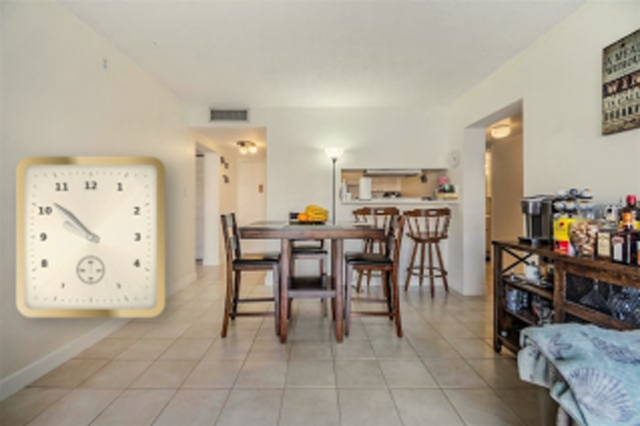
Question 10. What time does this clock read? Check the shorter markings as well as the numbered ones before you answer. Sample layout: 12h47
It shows 9h52
